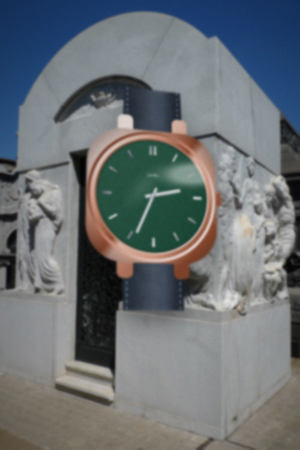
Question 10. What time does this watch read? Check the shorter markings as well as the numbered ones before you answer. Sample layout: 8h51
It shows 2h34
